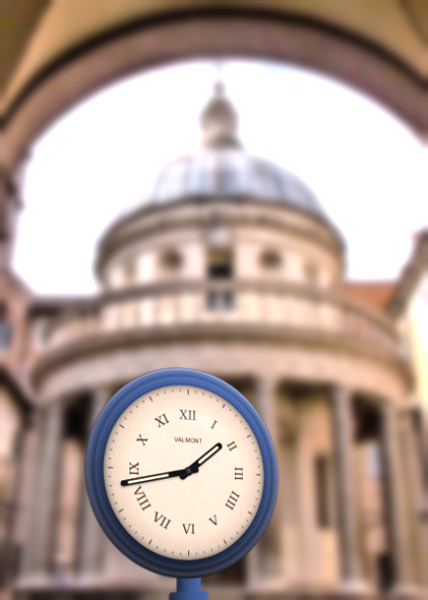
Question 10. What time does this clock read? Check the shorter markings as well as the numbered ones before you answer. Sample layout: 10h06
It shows 1h43
